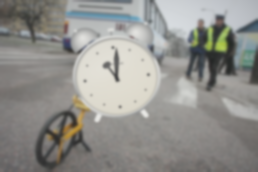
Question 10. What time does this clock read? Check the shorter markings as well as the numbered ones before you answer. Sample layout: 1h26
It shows 11h01
